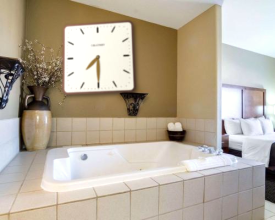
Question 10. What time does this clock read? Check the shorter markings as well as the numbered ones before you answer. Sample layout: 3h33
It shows 7h30
